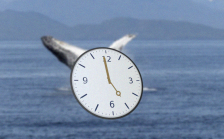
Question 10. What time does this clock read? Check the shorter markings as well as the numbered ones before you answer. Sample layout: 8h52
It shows 4h59
